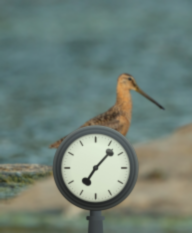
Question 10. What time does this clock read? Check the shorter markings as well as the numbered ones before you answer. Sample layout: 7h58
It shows 7h07
